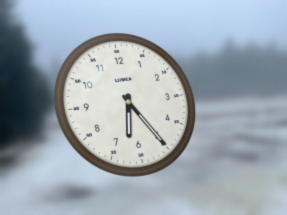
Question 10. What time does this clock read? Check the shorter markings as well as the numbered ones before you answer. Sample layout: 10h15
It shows 6h25
